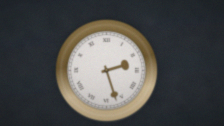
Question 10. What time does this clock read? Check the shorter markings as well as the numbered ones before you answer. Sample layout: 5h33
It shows 2h27
